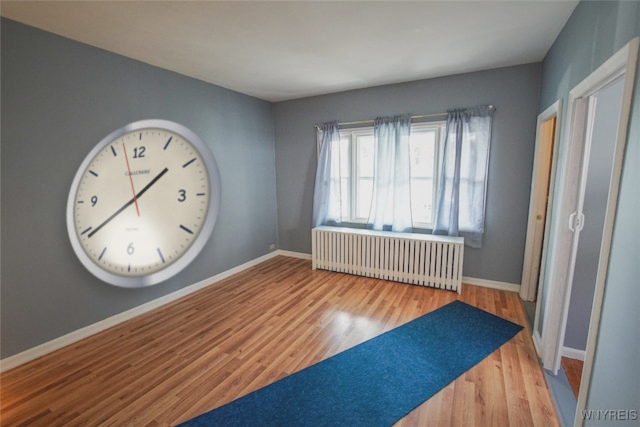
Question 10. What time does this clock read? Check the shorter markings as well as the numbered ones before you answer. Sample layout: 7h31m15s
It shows 1h38m57s
